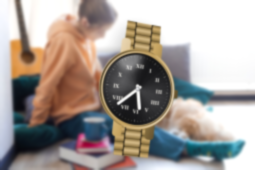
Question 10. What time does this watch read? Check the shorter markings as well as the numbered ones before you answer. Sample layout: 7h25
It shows 5h38
